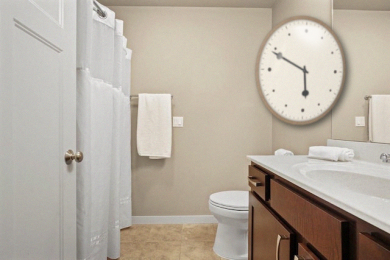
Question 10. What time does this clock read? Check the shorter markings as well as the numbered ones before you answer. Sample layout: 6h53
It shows 5h49
